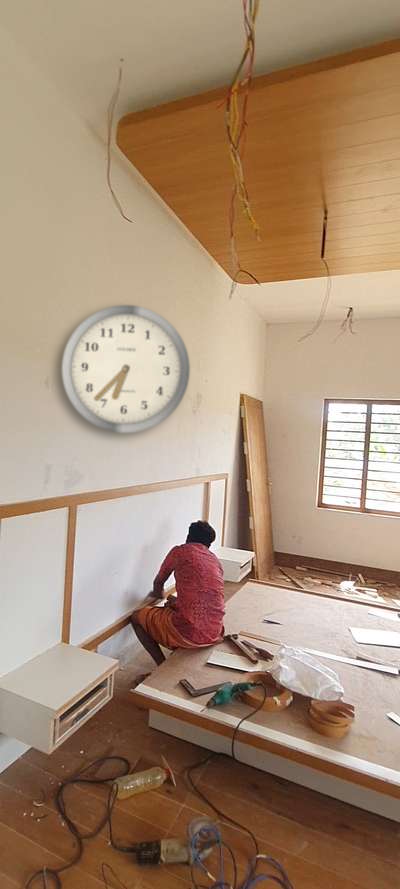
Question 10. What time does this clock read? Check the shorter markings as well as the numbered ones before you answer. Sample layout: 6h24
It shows 6h37
